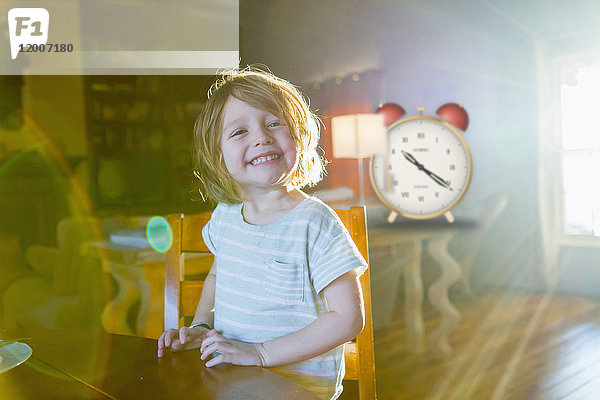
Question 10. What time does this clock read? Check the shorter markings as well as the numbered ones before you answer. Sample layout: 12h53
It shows 10h21
